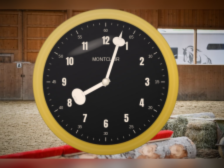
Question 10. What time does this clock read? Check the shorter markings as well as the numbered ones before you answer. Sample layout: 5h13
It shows 8h03
